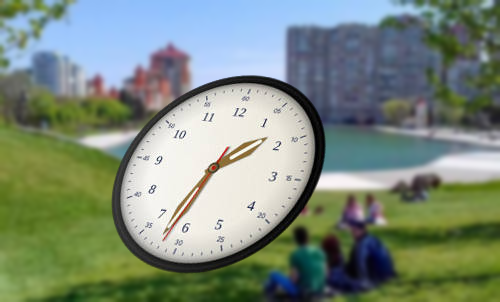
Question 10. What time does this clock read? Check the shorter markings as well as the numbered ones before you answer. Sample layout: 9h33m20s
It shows 1h32m32s
